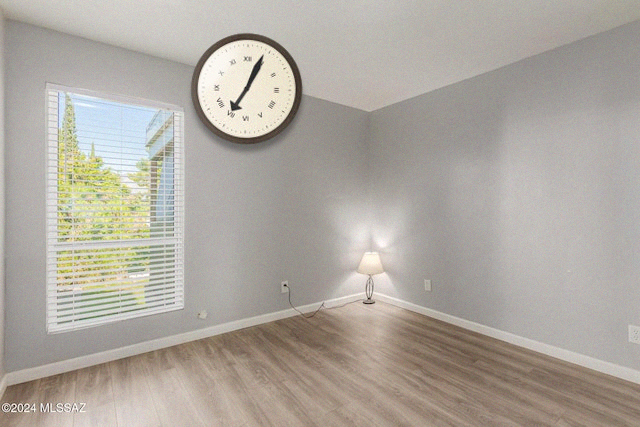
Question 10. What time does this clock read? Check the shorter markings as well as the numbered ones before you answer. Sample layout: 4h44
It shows 7h04
